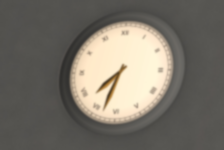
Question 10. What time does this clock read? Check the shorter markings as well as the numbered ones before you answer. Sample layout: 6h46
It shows 7h33
